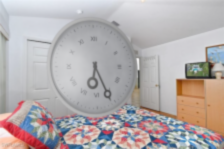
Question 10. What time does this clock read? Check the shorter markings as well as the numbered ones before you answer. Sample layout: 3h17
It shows 6h26
